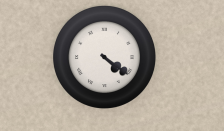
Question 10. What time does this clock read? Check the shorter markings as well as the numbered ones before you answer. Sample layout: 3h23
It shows 4h21
